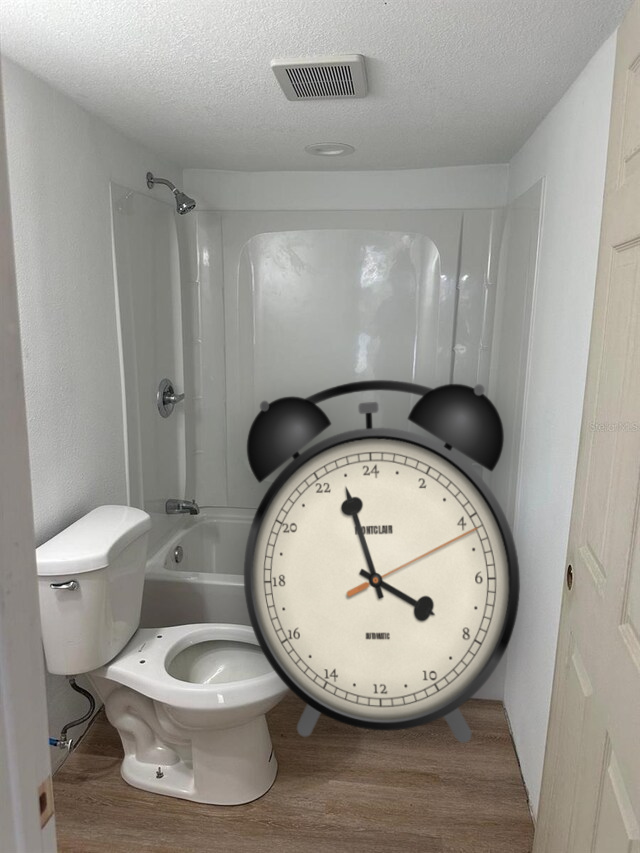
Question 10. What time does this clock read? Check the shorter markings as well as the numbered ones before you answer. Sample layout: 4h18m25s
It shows 7h57m11s
